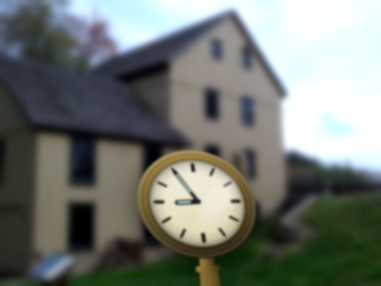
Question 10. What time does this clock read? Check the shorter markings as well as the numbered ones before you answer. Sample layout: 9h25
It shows 8h55
